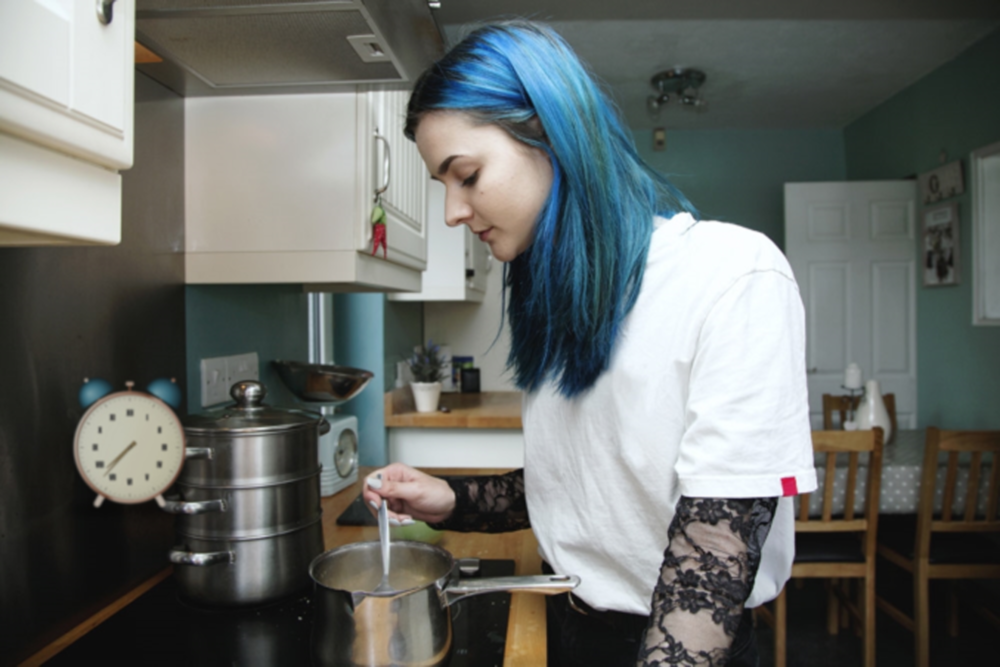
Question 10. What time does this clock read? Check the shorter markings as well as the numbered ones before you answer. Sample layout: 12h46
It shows 7h37
